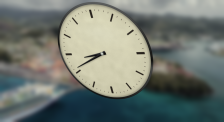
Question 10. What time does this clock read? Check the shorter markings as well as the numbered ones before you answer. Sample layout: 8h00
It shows 8h41
